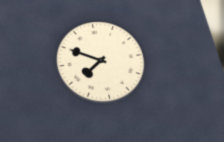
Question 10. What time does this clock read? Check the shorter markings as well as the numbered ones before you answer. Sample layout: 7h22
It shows 7h50
